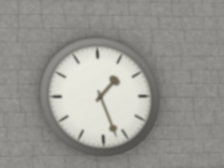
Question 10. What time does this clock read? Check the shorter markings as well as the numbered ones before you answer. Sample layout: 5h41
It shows 1h27
